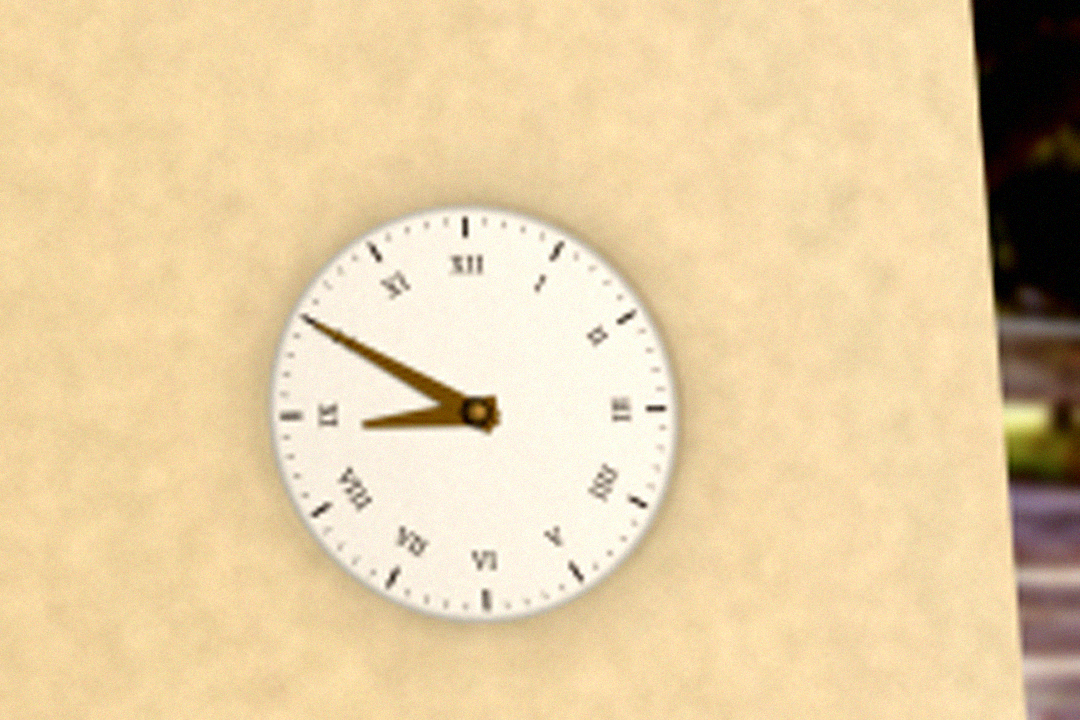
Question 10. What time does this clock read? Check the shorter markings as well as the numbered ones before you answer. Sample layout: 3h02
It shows 8h50
